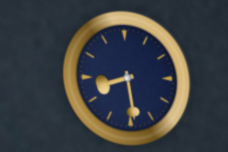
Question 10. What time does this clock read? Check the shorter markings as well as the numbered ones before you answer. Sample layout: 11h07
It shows 8h29
